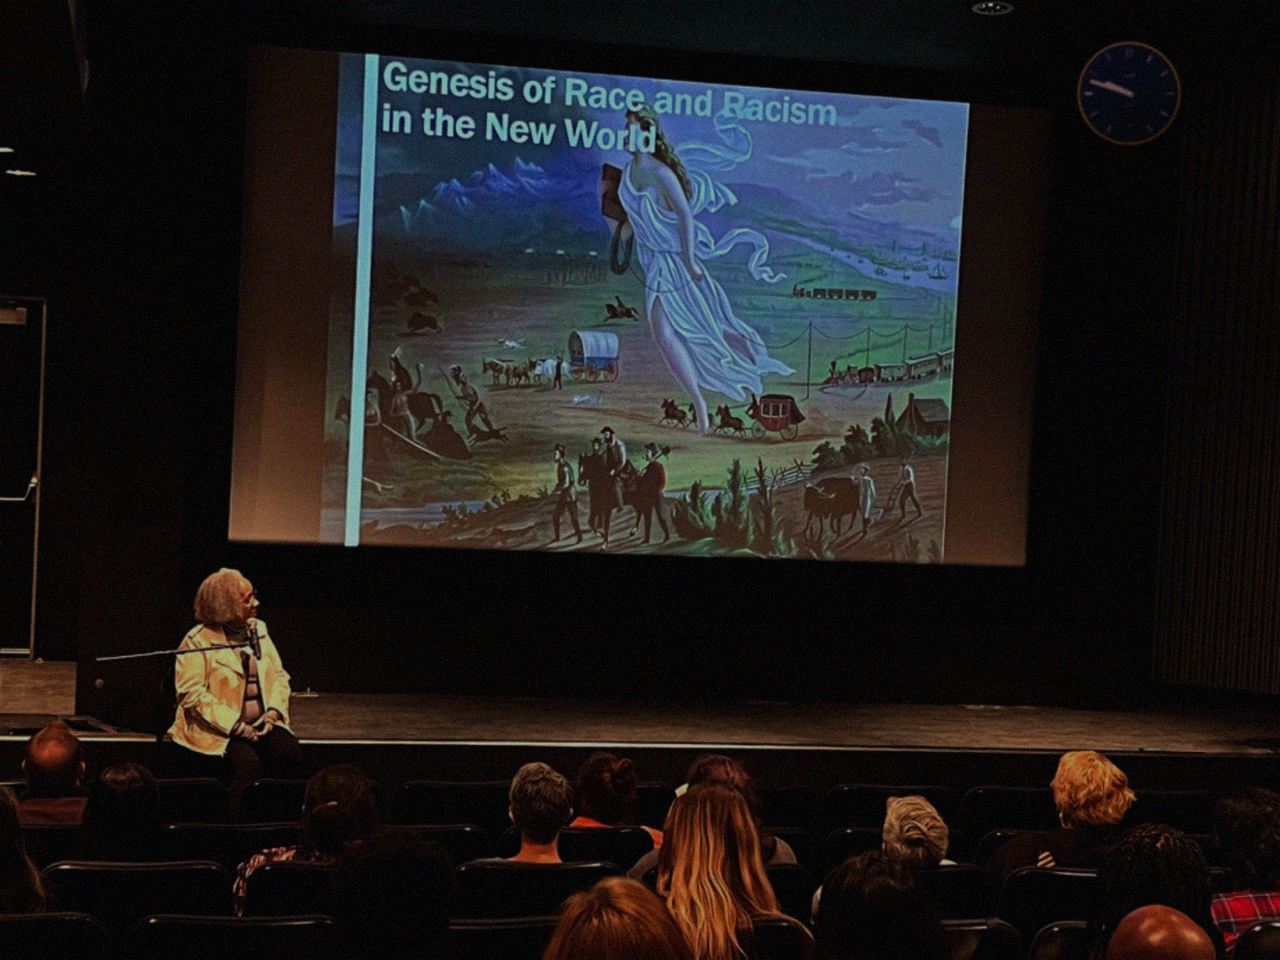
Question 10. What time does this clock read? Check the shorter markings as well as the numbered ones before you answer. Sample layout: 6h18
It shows 9h48
